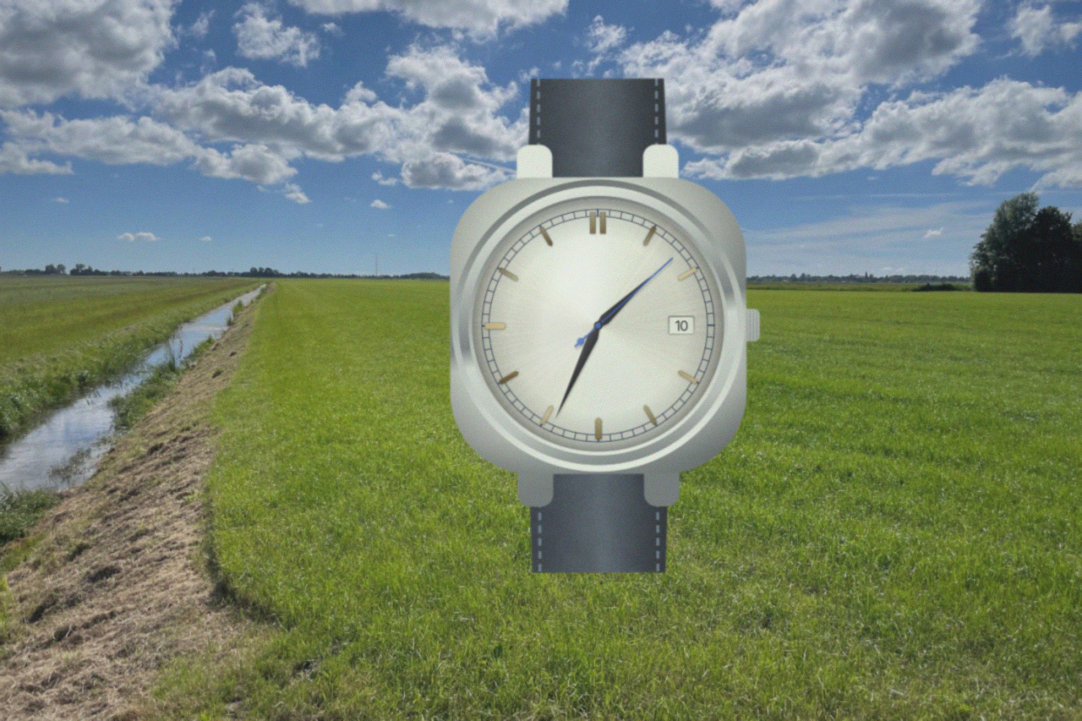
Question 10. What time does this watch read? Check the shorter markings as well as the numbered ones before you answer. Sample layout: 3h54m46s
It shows 1h34m08s
